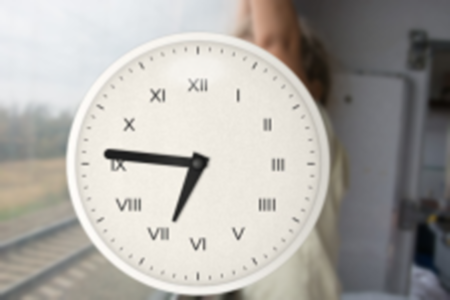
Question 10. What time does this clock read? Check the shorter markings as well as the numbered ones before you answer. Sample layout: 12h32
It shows 6h46
